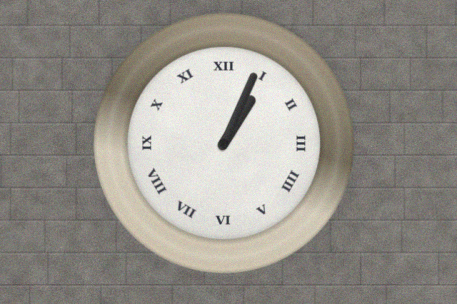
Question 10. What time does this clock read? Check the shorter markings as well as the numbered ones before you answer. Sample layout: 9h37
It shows 1h04
